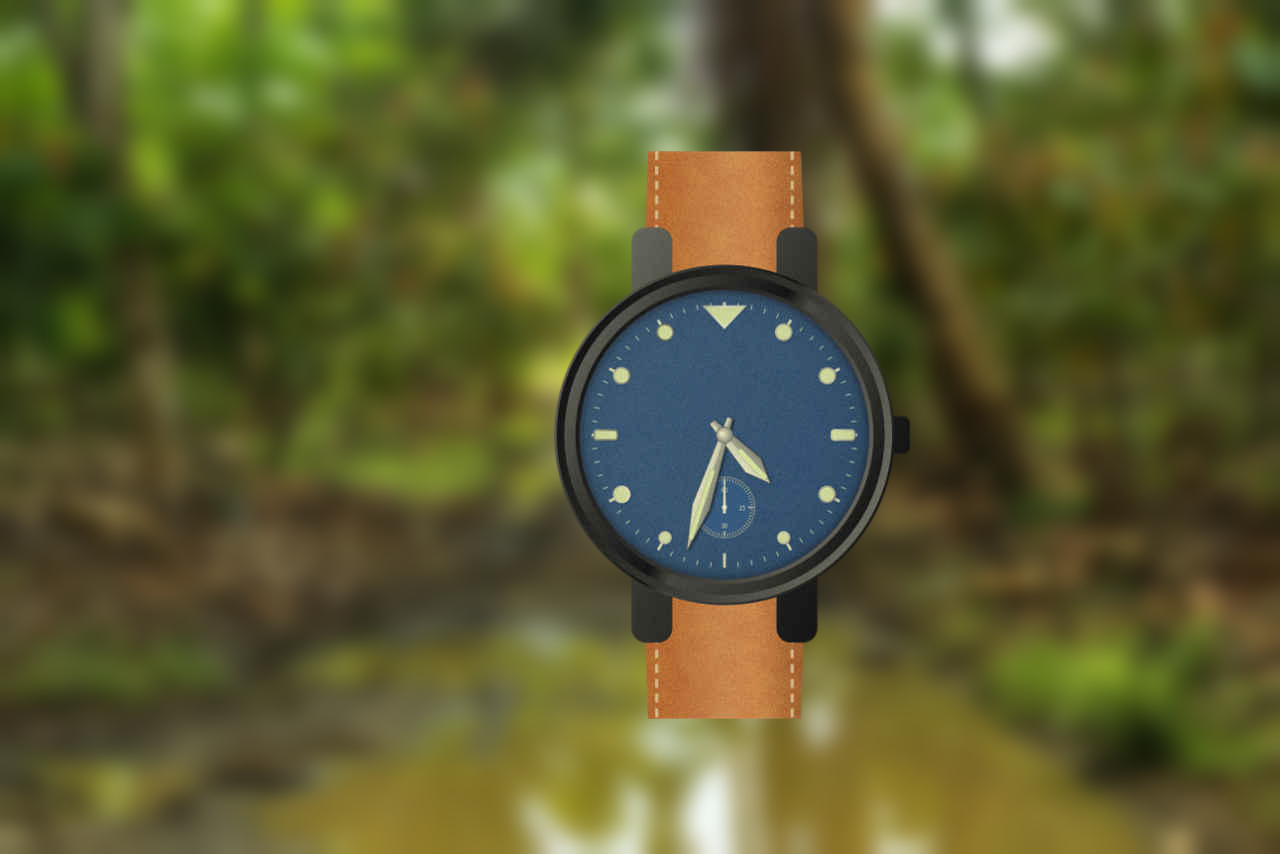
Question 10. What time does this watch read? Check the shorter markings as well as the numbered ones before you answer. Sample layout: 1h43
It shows 4h33
